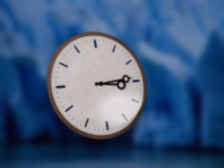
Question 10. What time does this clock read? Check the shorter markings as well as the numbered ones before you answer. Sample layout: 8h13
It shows 3h14
